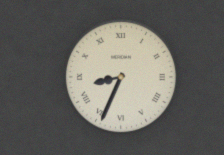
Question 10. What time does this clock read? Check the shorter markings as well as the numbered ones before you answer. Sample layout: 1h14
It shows 8h34
